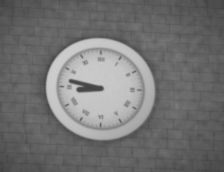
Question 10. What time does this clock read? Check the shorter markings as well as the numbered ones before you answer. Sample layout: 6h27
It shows 8h47
